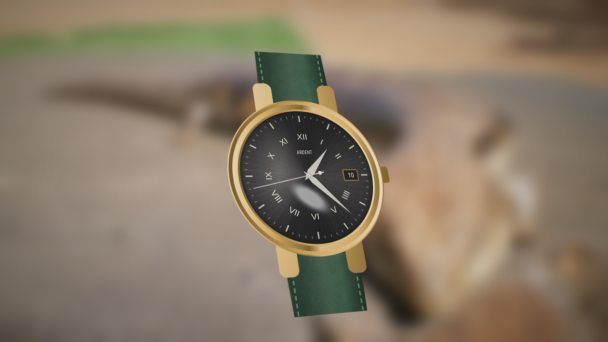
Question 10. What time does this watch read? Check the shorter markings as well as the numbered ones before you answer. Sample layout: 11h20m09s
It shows 1h22m43s
